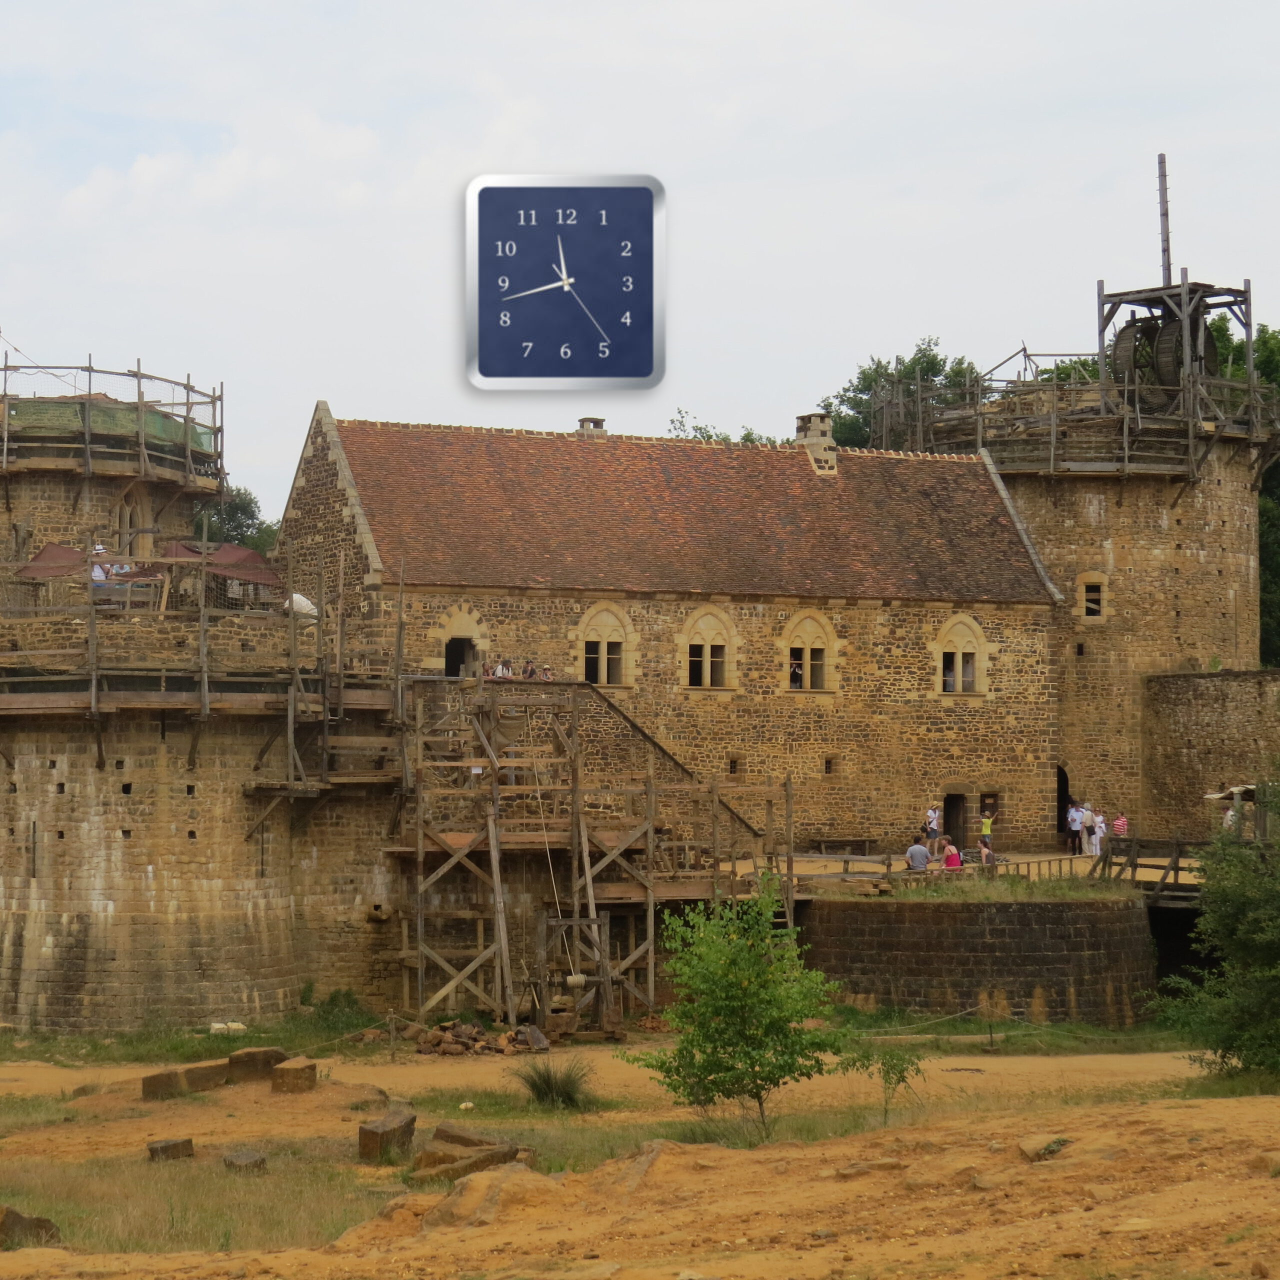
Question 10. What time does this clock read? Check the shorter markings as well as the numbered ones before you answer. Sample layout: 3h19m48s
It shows 11h42m24s
